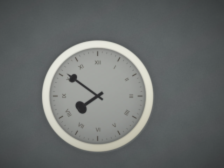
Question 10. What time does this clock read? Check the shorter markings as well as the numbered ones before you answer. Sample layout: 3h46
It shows 7h51
